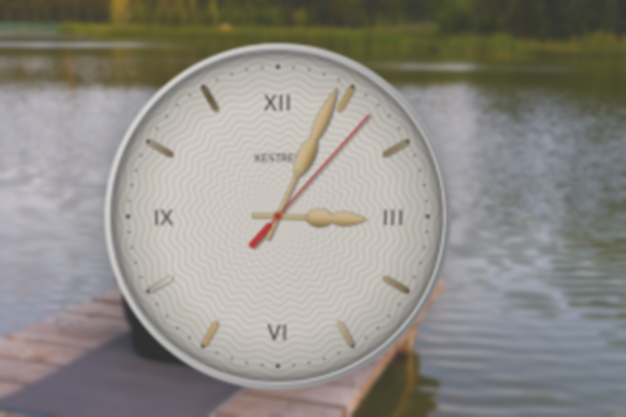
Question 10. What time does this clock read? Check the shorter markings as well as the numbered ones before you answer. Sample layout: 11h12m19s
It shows 3h04m07s
